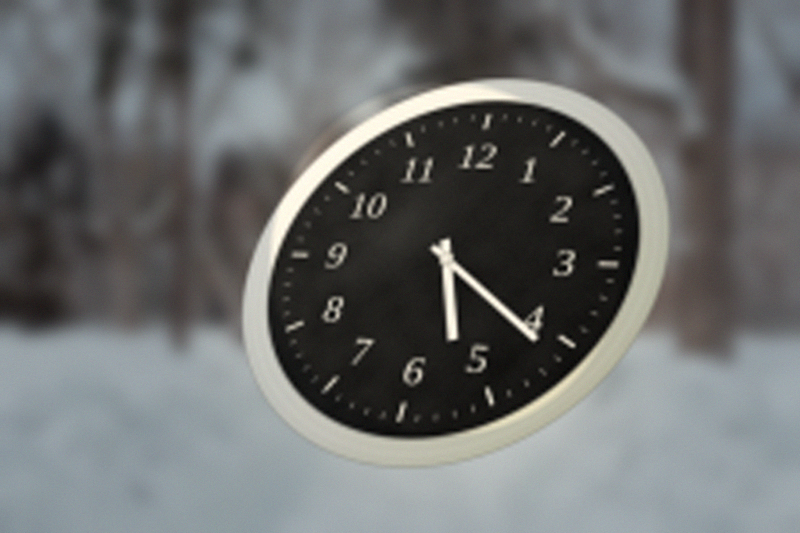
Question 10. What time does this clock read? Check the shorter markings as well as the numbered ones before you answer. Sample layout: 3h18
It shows 5h21
